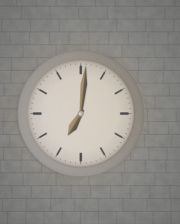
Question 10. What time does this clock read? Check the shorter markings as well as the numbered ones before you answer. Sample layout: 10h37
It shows 7h01
